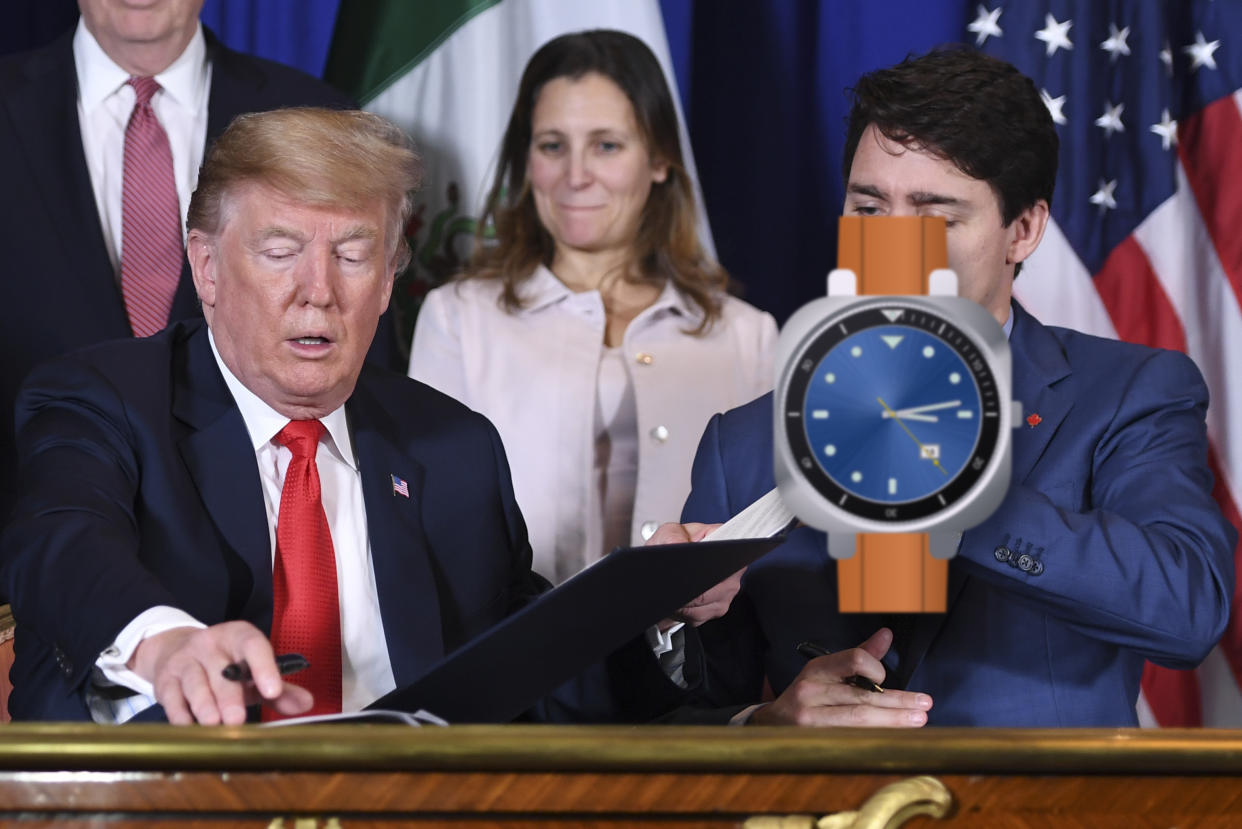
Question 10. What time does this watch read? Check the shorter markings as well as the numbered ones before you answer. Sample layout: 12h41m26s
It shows 3h13m23s
